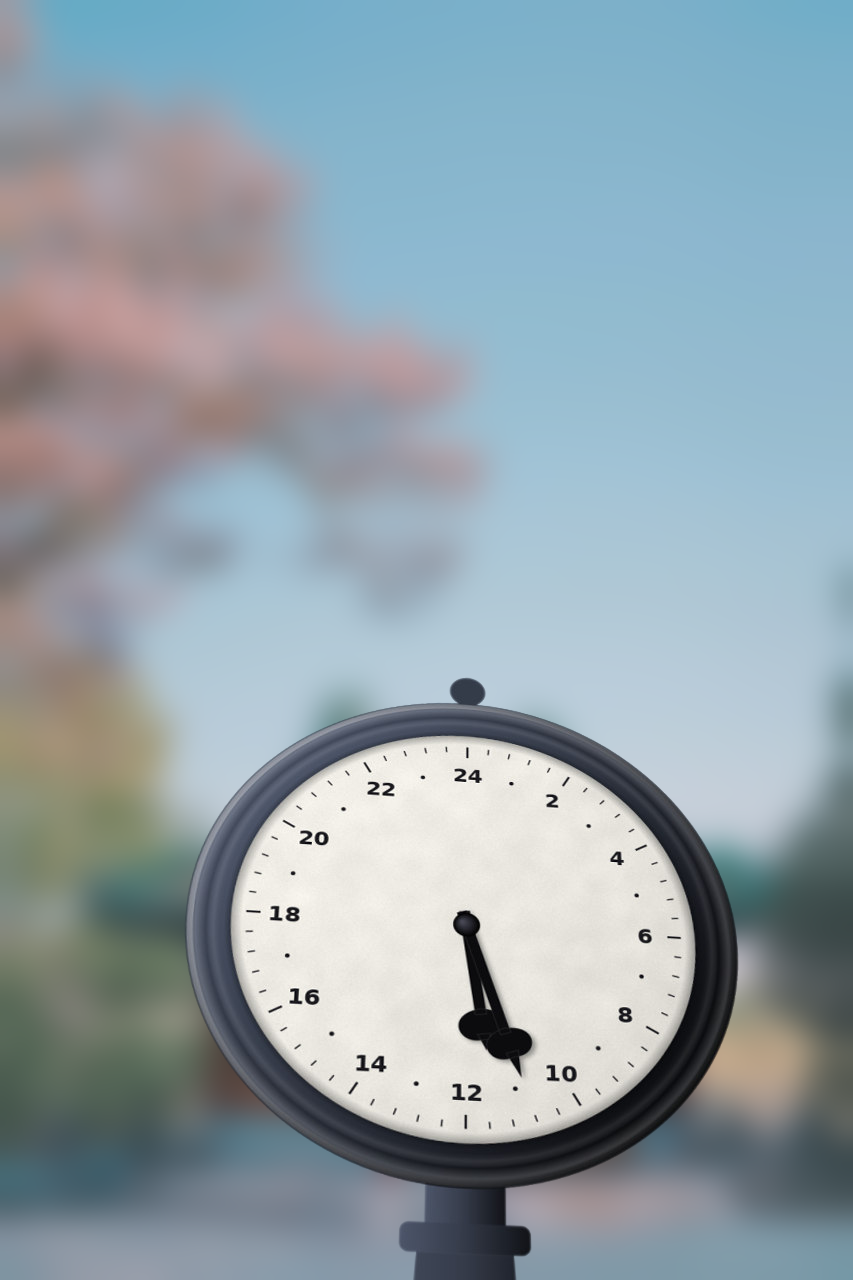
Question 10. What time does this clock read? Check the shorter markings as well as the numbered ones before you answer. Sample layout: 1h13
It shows 11h27
